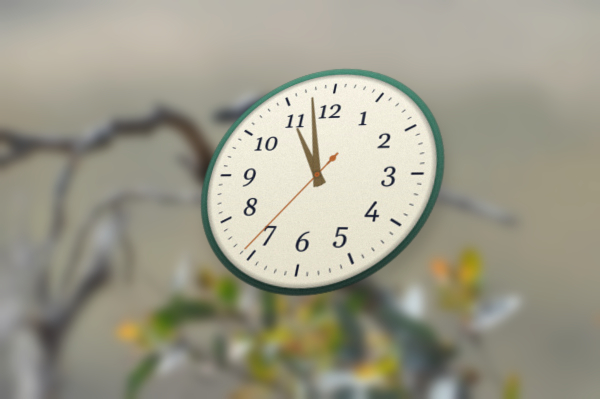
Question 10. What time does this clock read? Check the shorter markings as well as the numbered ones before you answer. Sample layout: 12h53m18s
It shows 10h57m36s
